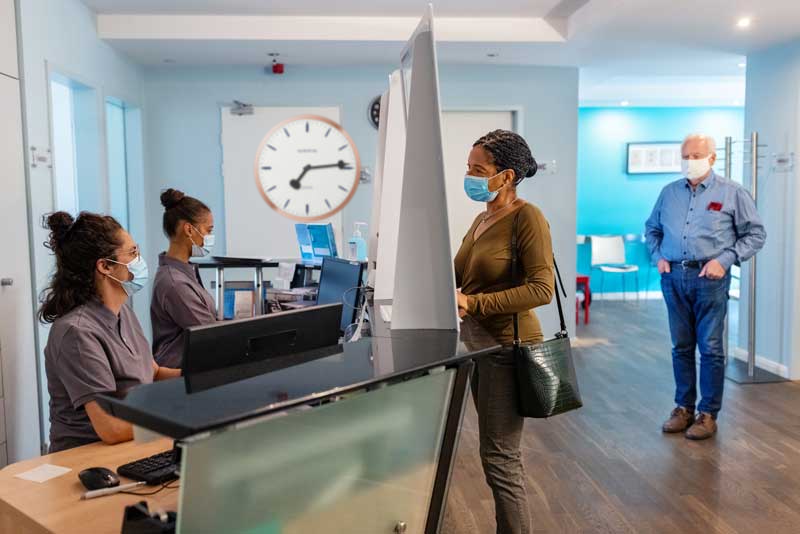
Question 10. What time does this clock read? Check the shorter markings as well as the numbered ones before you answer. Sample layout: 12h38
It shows 7h14
